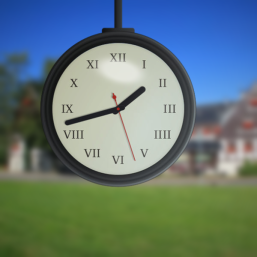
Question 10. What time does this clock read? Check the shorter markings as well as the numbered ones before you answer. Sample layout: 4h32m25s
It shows 1h42m27s
